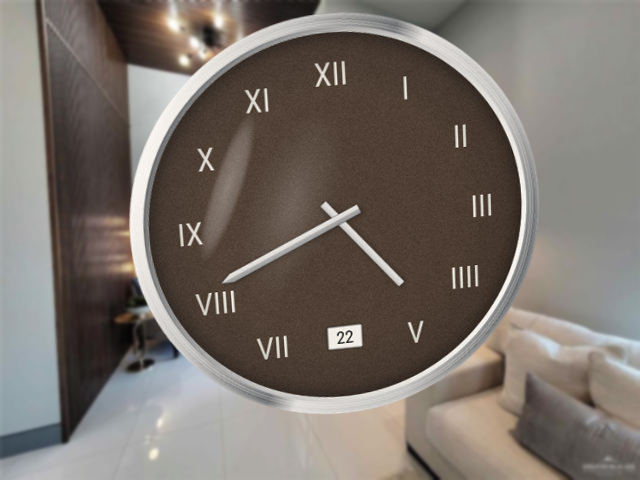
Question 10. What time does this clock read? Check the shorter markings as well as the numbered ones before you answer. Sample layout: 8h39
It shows 4h41
